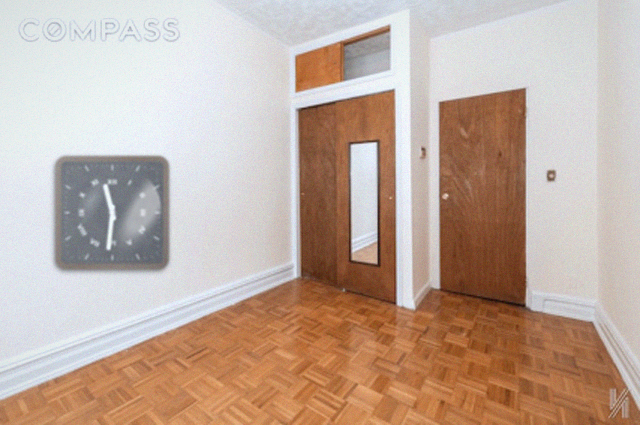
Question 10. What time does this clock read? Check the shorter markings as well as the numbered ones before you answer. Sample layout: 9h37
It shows 11h31
